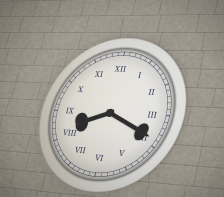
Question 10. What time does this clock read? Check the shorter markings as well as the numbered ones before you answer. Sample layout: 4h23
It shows 8h19
